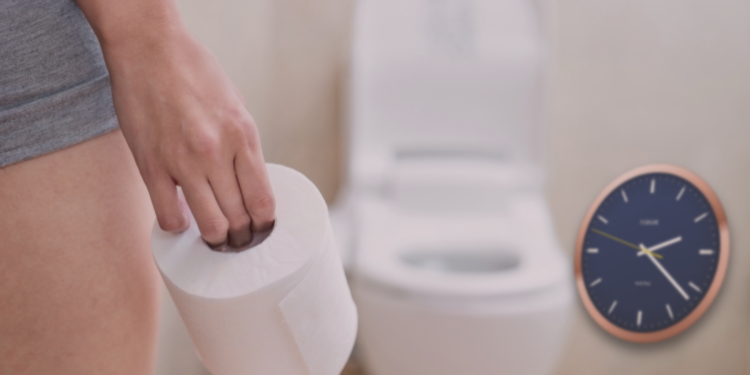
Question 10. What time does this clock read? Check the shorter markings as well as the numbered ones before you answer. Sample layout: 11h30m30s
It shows 2h21m48s
